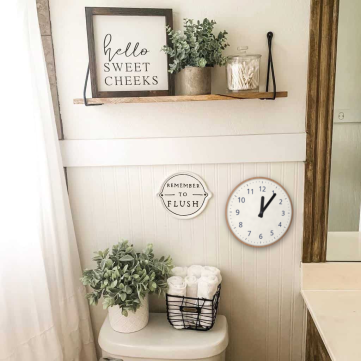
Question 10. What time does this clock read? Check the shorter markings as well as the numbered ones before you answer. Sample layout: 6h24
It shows 12h06
